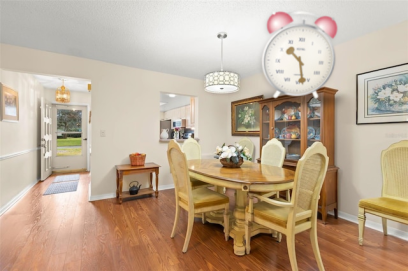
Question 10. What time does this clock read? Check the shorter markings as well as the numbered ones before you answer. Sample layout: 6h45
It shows 10h28
